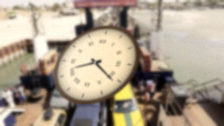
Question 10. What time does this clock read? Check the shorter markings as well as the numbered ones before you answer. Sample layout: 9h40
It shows 8h21
